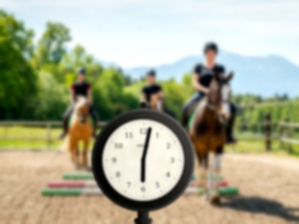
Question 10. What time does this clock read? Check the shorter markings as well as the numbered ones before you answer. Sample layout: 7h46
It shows 6h02
